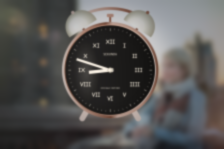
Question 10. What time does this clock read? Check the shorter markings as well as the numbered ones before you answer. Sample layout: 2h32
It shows 8h48
